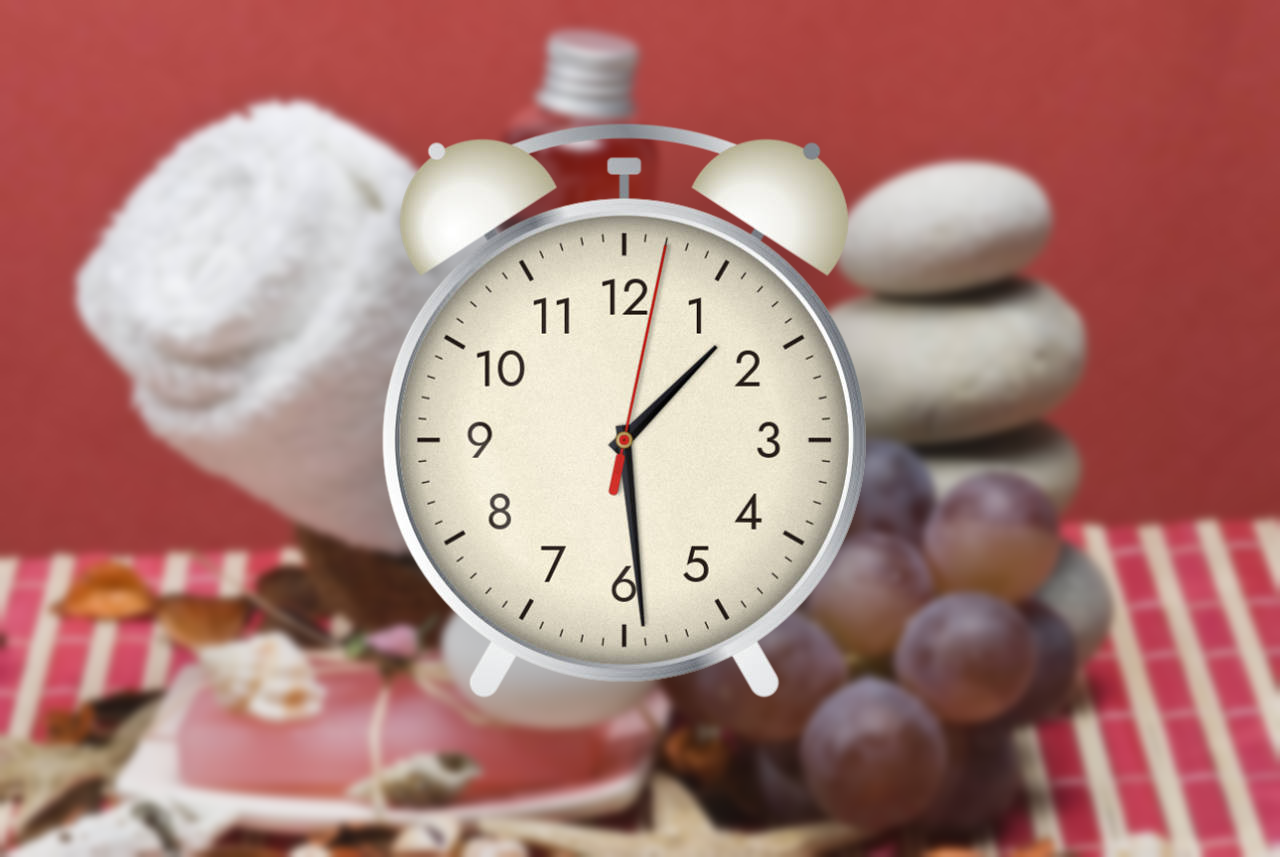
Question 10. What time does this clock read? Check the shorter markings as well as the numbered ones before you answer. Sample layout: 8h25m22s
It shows 1h29m02s
